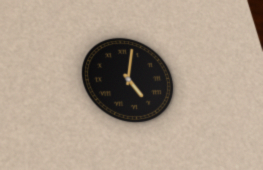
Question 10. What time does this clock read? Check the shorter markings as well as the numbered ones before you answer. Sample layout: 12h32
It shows 5h03
